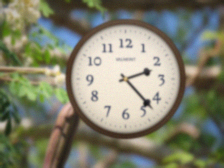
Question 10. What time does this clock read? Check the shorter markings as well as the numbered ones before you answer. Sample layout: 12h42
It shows 2h23
